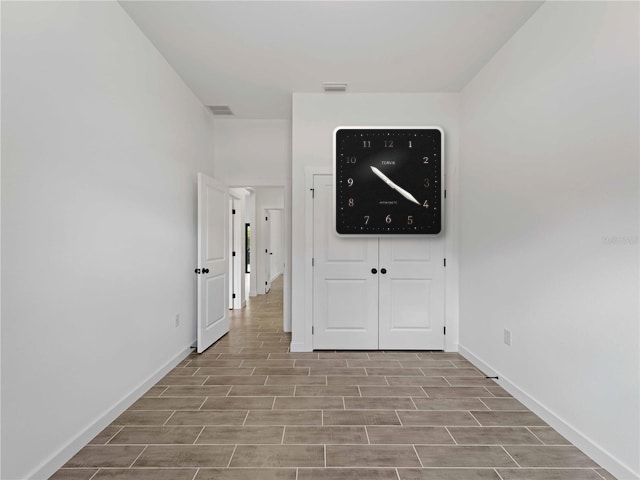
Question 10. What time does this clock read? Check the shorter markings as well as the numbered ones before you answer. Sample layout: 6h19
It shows 10h21
